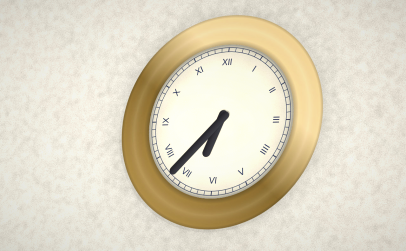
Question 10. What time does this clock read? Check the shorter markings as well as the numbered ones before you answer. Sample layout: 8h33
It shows 6h37
